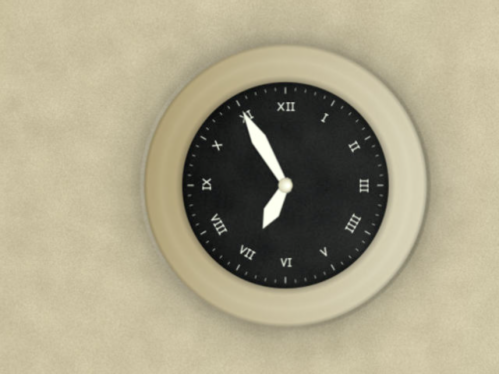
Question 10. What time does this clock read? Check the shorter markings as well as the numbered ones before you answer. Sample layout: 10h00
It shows 6h55
